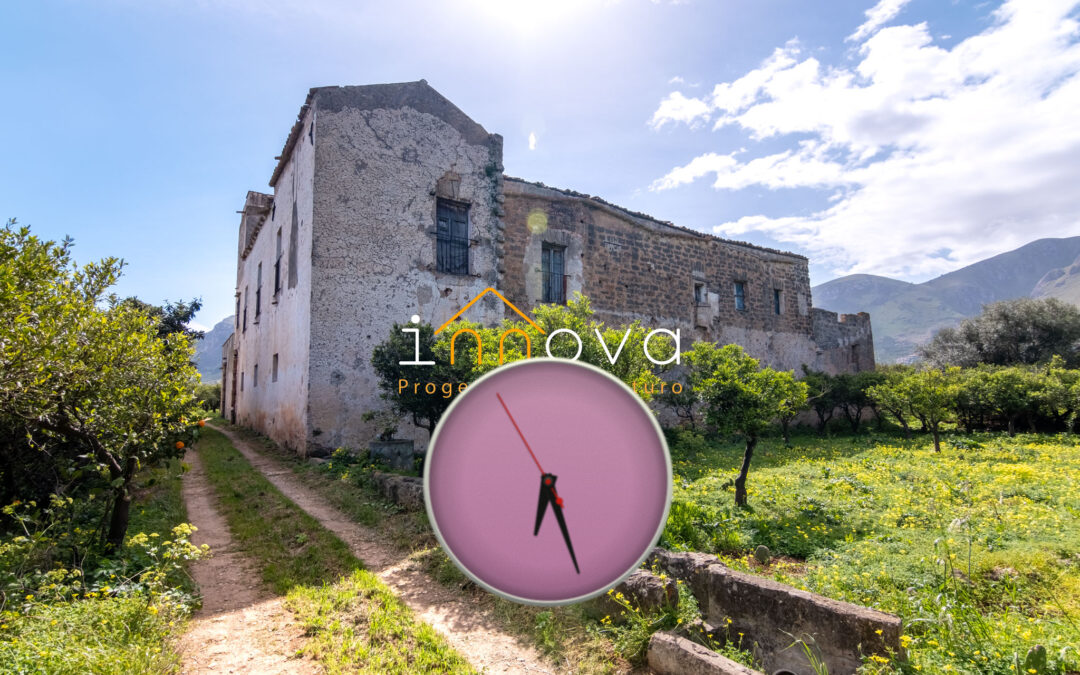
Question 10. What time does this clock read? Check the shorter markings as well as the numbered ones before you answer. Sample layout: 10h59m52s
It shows 6h26m55s
